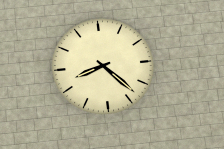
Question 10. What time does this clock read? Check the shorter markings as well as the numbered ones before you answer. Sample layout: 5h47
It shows 8h23
